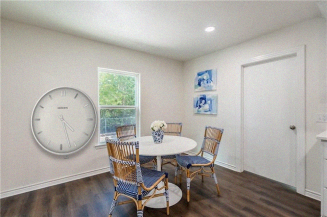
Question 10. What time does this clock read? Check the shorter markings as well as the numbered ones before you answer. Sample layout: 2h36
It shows 4h27
